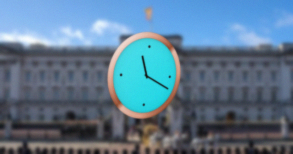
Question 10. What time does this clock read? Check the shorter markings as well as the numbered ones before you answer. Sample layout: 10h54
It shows 11h19
